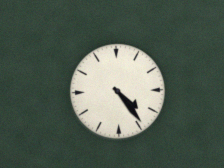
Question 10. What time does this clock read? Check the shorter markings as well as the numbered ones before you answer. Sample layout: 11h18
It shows 4h24
